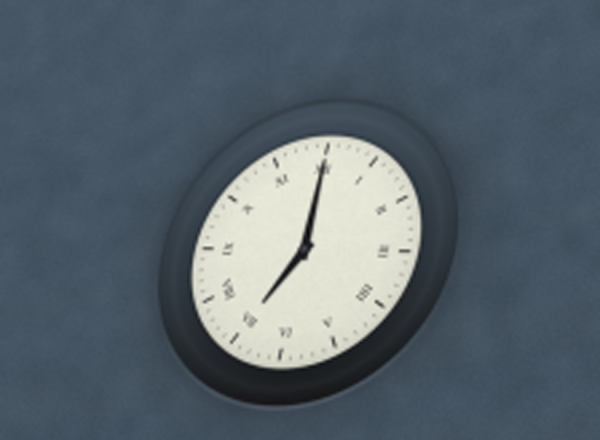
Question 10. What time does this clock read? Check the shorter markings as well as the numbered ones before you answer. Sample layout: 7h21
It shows 7h00
